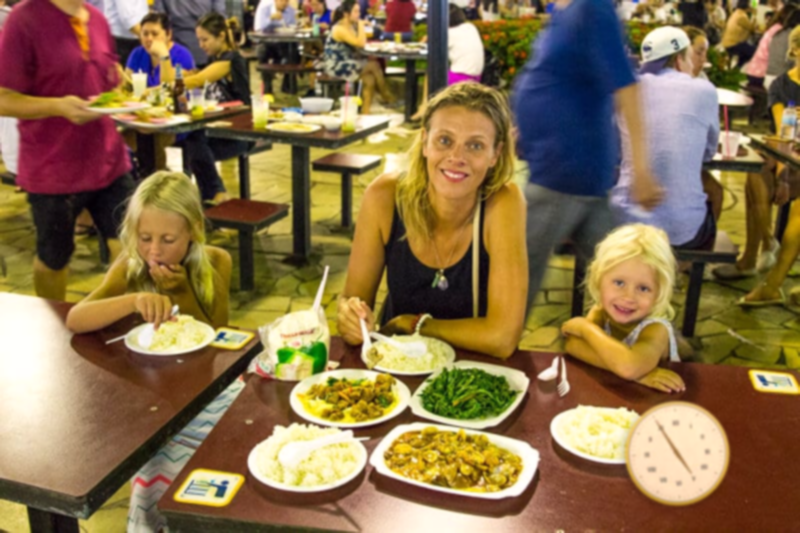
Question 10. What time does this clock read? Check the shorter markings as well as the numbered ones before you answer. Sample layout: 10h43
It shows 4h55
